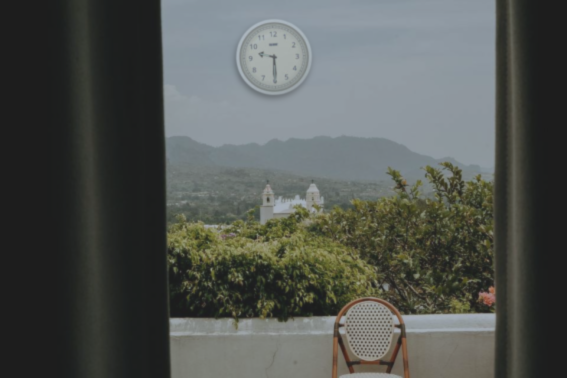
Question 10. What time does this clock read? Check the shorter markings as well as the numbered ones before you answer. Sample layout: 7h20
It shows 9h30
